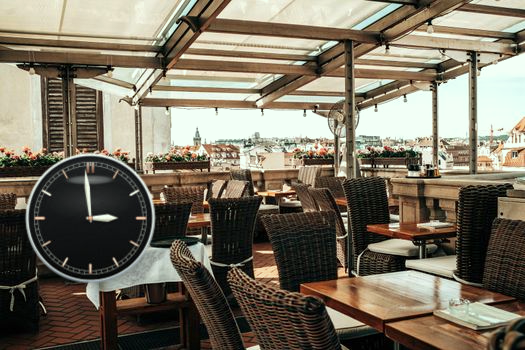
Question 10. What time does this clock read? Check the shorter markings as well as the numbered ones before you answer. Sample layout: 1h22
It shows 2h59
